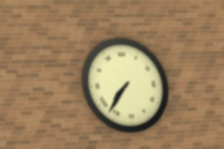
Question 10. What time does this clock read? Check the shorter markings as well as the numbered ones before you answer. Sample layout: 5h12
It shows 7h37
